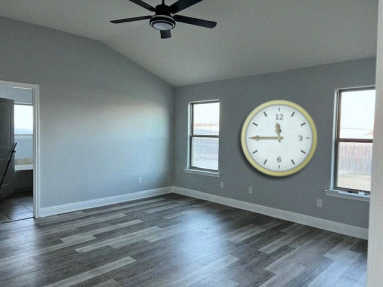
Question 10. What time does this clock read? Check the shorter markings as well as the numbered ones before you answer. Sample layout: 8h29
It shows 11h45
